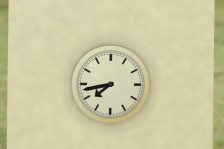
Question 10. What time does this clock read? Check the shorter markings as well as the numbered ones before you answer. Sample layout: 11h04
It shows 7h43
